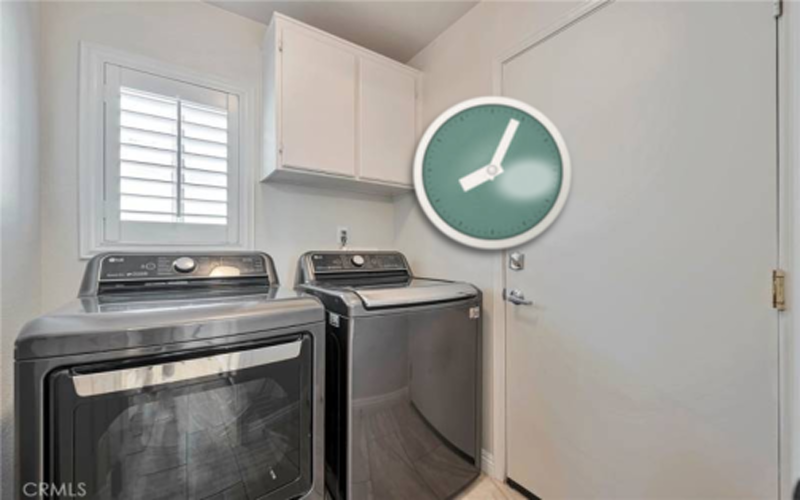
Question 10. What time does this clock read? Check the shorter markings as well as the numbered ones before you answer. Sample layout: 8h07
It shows 8h04
